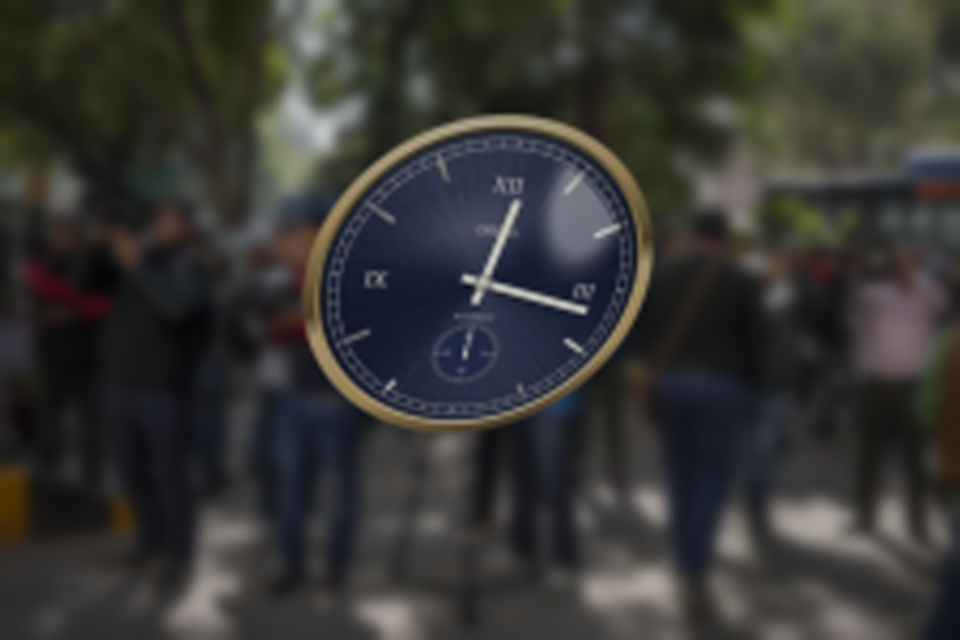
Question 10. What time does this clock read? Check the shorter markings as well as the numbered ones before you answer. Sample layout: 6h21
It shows 12h17
